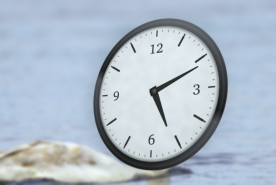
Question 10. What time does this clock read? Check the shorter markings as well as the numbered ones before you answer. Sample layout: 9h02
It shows 5h11
